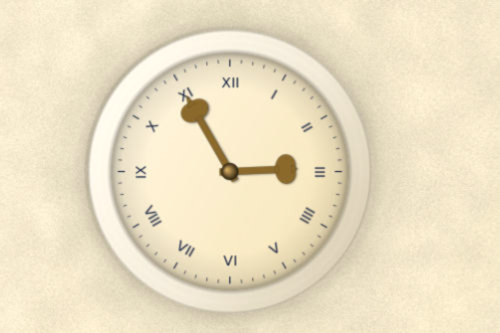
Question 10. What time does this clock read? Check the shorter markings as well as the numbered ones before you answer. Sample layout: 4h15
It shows 2h55
